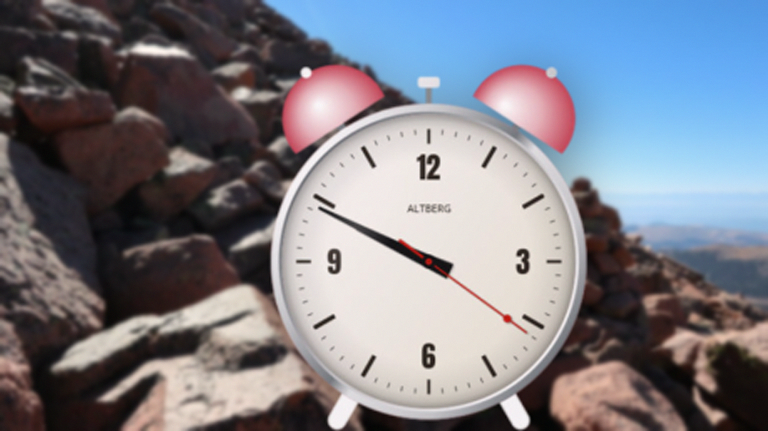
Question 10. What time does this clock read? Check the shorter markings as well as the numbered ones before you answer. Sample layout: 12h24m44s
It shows 9h49m21s
